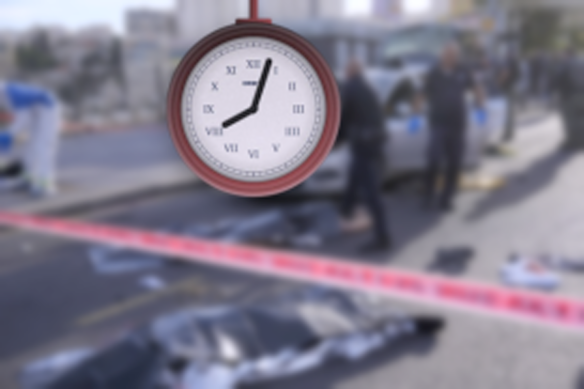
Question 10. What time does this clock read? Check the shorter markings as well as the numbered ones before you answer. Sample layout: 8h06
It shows 8h03
